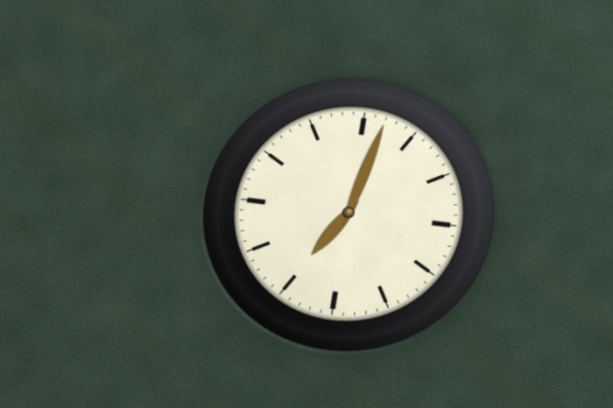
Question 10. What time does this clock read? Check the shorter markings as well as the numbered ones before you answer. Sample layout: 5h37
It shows 7h02
